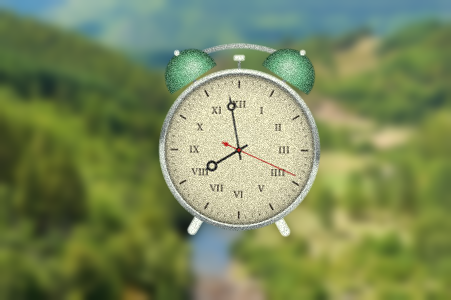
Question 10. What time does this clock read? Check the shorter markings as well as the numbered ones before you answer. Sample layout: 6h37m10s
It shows 7h58m19s
